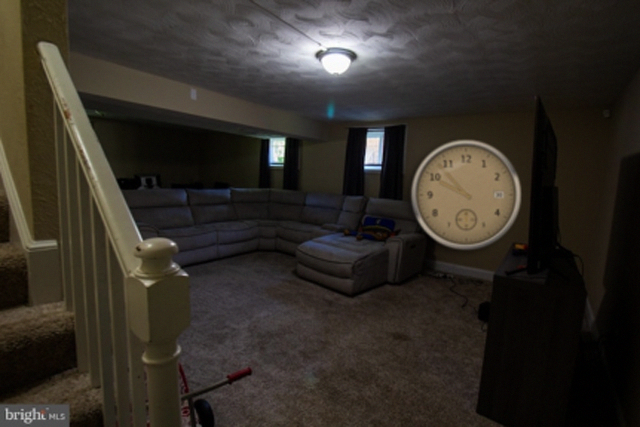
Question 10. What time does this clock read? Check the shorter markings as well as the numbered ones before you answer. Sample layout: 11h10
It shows 9h53
